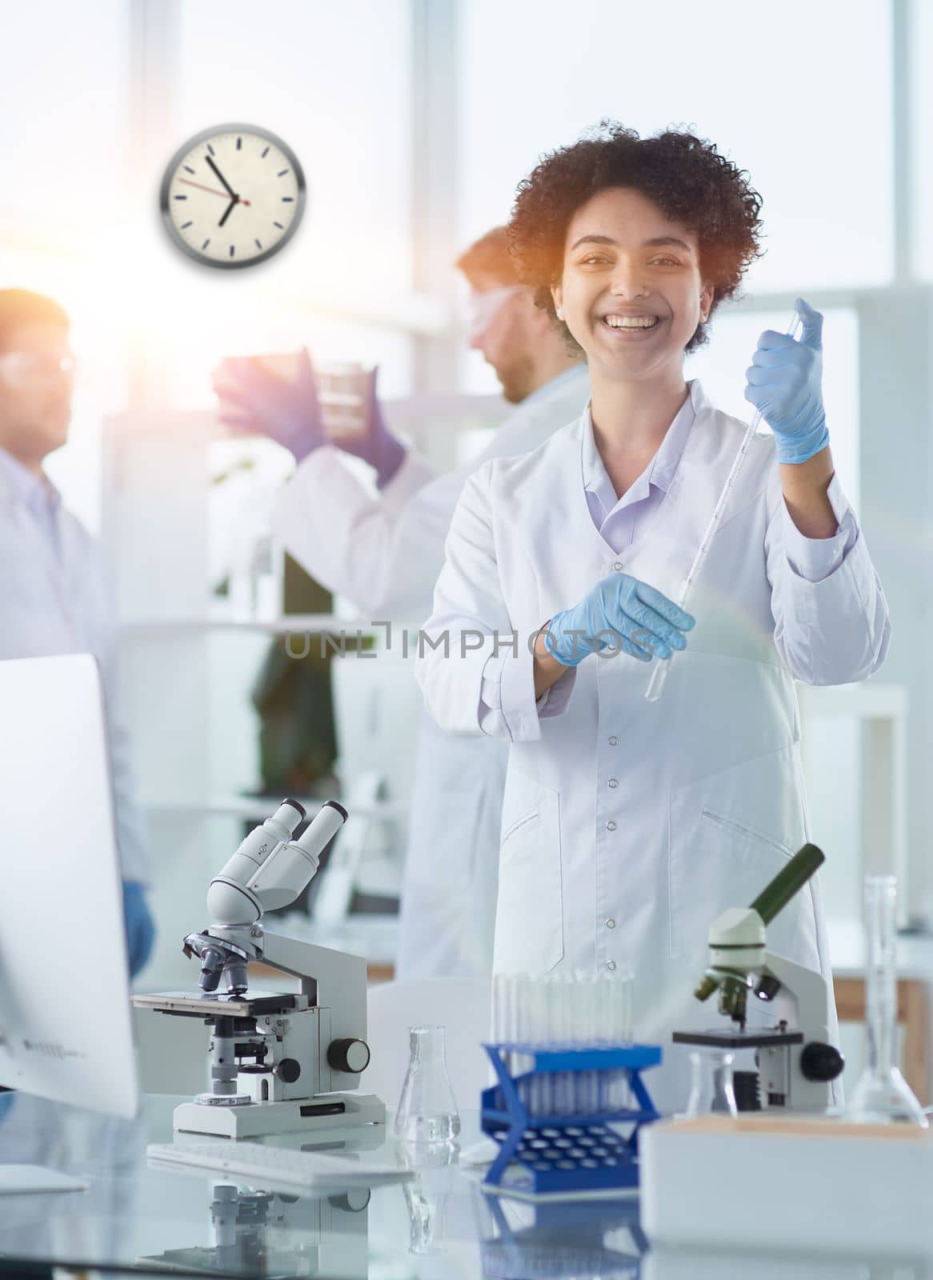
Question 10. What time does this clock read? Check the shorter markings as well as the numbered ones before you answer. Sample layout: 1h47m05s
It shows 6h53m48s
